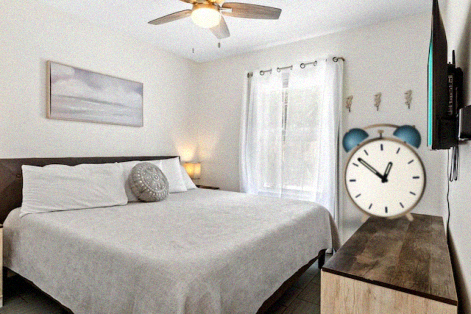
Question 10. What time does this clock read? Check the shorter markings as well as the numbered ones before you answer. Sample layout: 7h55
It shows 12h52
